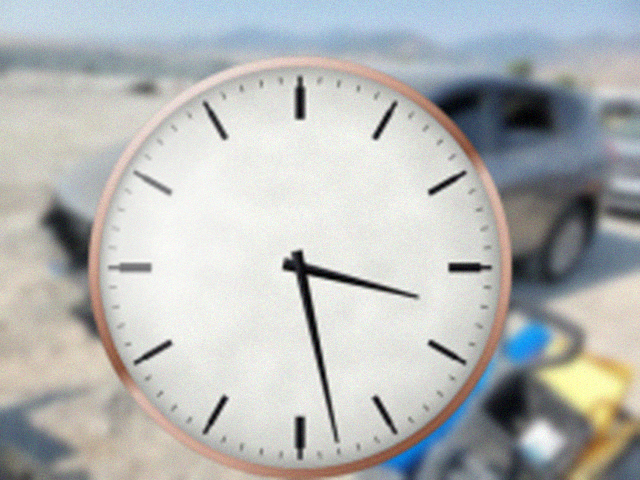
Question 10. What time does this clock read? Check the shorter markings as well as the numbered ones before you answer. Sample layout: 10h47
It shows 3h28
